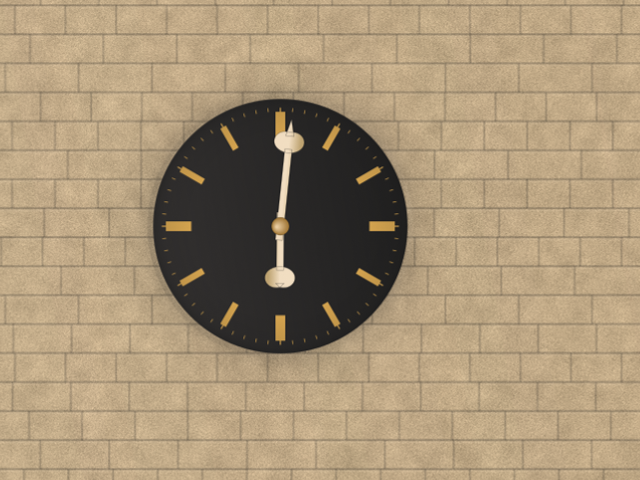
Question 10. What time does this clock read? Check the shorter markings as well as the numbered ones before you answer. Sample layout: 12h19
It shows 6h01
